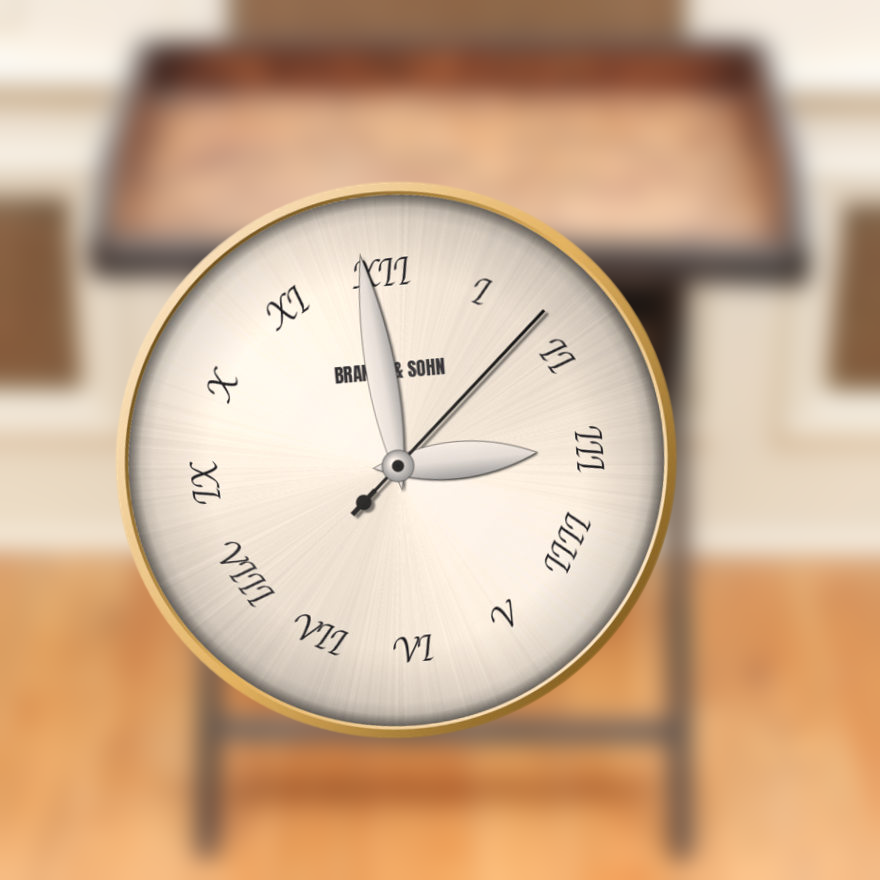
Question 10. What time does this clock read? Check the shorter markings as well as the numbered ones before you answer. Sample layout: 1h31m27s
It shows 2h59m08s
